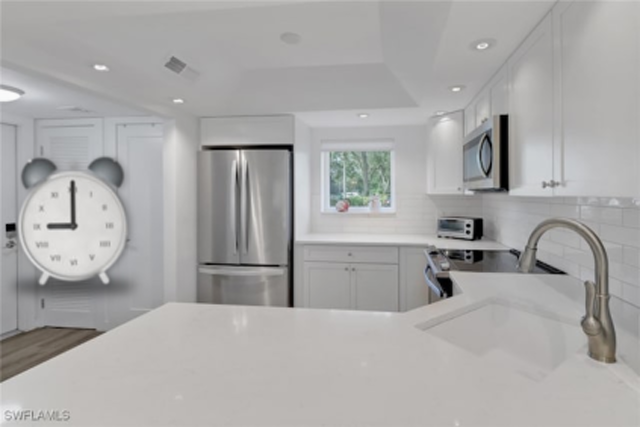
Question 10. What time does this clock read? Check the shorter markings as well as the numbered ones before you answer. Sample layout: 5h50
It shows 9h00
